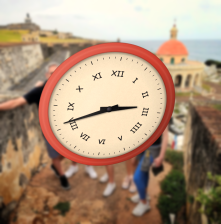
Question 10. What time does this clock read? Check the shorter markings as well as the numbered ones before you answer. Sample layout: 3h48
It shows 2h41
